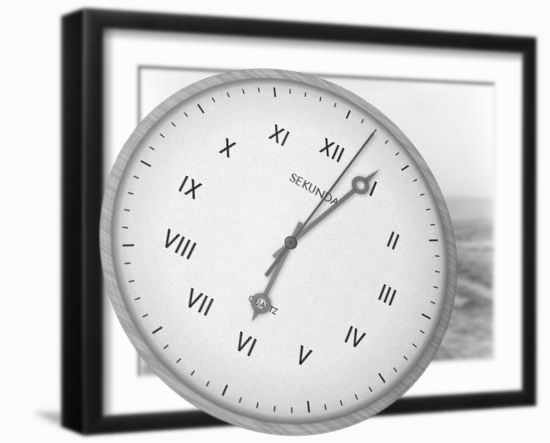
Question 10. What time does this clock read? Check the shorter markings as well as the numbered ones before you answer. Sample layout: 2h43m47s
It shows 6h04m02s
